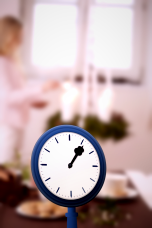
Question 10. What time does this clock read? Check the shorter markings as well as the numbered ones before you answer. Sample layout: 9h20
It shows 1h06
